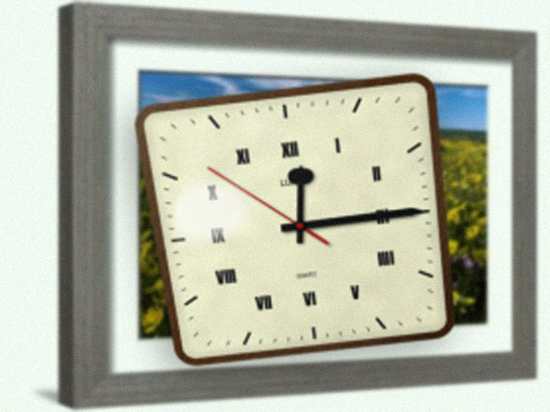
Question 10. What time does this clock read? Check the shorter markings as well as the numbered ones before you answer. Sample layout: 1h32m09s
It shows 12h14m52s
